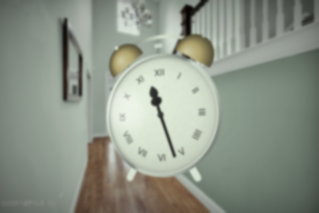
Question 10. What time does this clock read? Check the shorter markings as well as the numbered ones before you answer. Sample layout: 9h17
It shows 11h27
